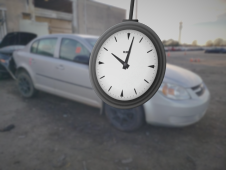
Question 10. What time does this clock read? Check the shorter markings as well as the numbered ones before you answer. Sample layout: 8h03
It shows 10h02
